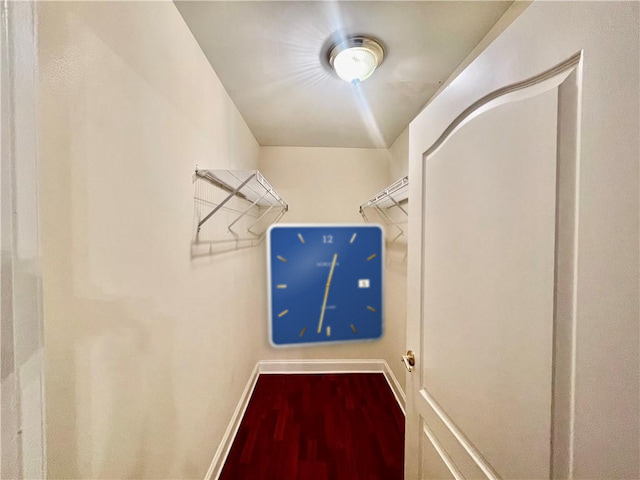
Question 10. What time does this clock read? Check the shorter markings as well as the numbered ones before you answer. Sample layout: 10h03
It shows 12h32
